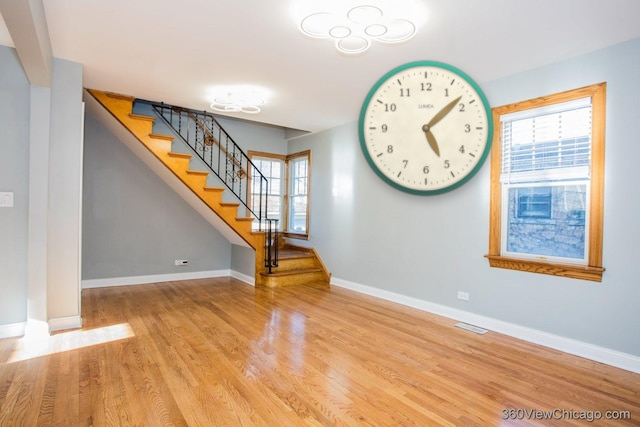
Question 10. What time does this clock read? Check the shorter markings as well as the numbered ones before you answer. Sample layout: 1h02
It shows 5h08
